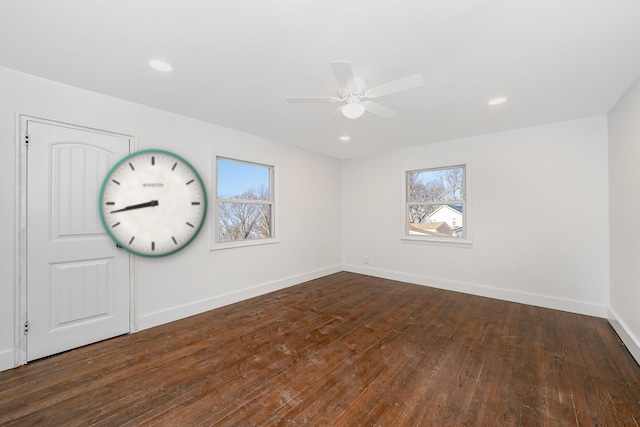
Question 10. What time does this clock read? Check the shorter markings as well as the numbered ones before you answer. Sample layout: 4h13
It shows 8h43
